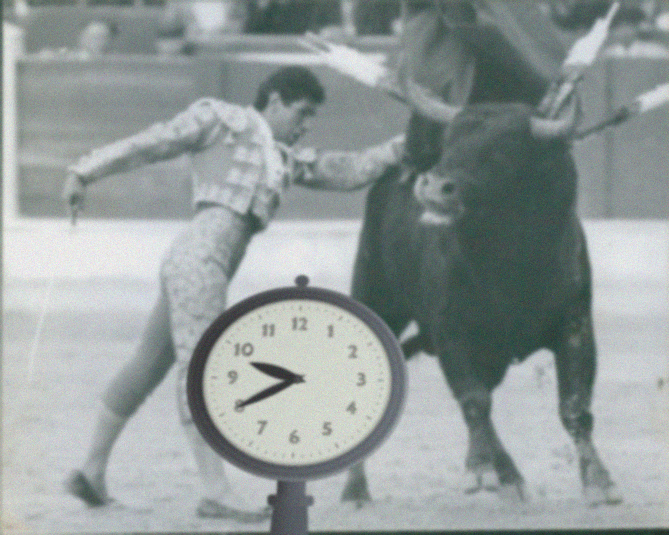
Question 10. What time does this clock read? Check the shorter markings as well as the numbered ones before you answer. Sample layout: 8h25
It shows 9h40
